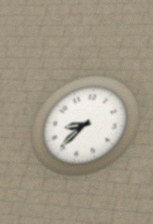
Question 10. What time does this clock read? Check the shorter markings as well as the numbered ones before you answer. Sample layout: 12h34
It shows 8h36
